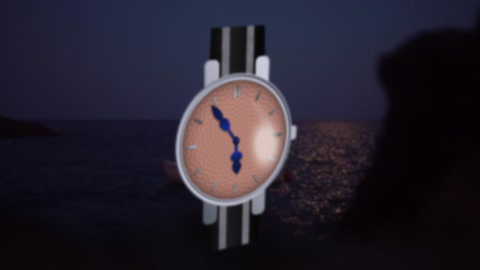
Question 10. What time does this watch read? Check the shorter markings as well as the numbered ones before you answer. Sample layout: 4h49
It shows 5h54
